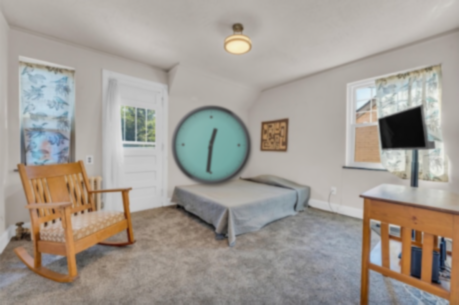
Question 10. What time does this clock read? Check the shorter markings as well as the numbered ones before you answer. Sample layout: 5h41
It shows 12h31
